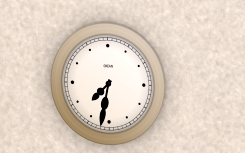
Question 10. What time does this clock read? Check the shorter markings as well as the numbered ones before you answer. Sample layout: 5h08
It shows 7h32
